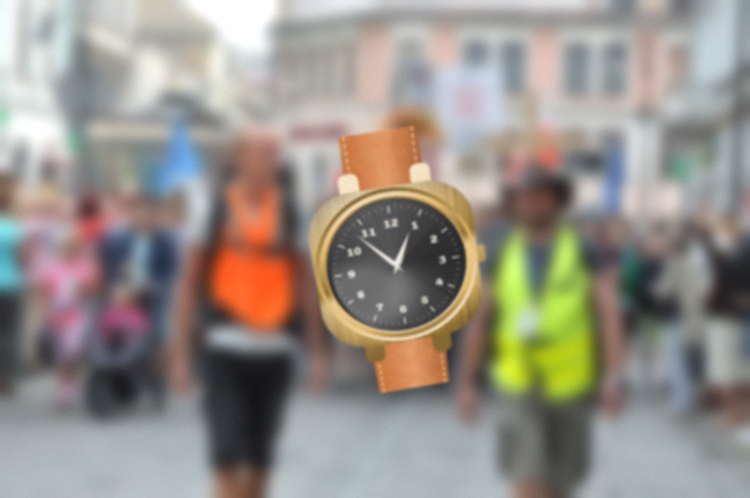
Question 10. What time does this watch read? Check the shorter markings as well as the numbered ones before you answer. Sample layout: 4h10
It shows 12h53
